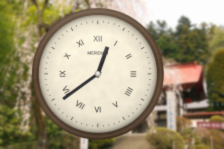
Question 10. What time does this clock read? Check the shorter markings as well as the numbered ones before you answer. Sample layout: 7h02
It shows 12h39
